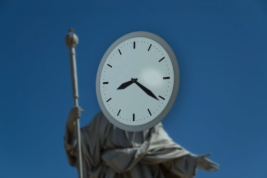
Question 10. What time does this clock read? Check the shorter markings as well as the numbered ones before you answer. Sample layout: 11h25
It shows 8h21
